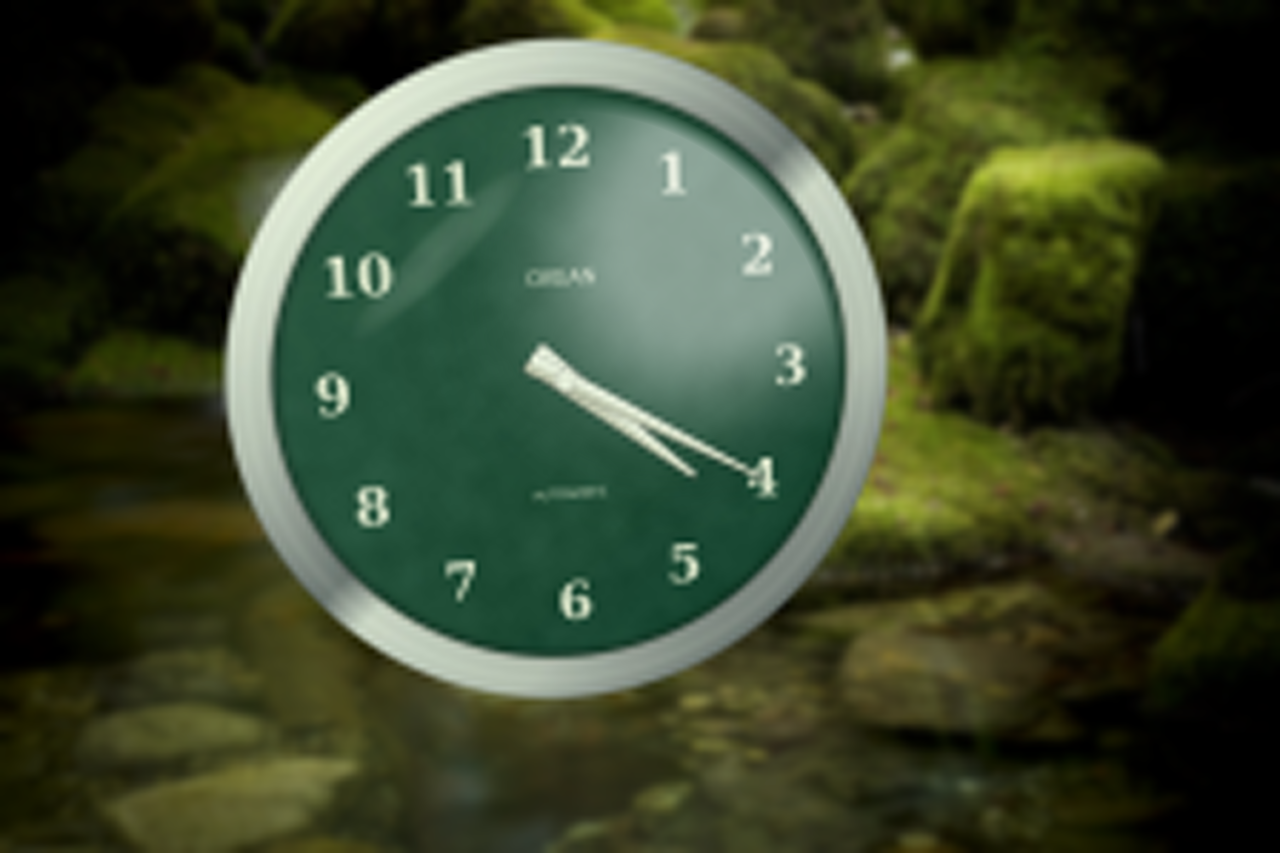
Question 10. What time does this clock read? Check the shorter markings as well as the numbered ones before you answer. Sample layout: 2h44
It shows 4h20
